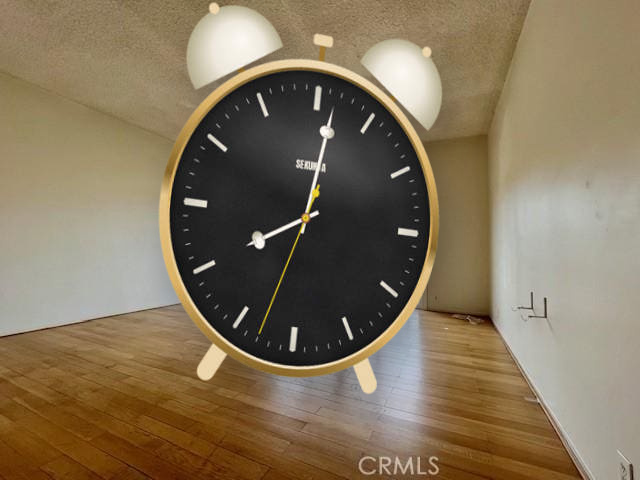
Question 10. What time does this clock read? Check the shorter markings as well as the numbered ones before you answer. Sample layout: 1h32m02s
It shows 8h01m33s
